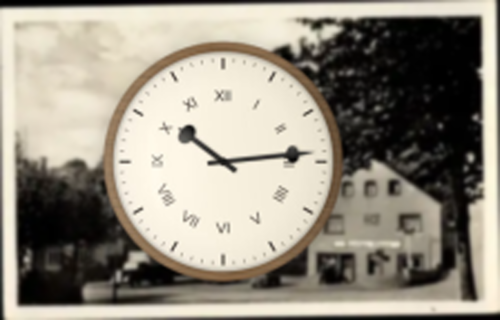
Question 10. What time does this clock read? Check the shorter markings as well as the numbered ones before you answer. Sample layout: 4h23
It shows 10h14
